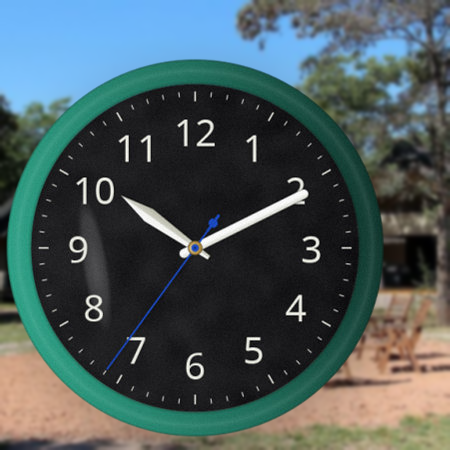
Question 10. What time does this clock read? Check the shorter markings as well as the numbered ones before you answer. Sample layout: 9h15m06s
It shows 10h10m36s
